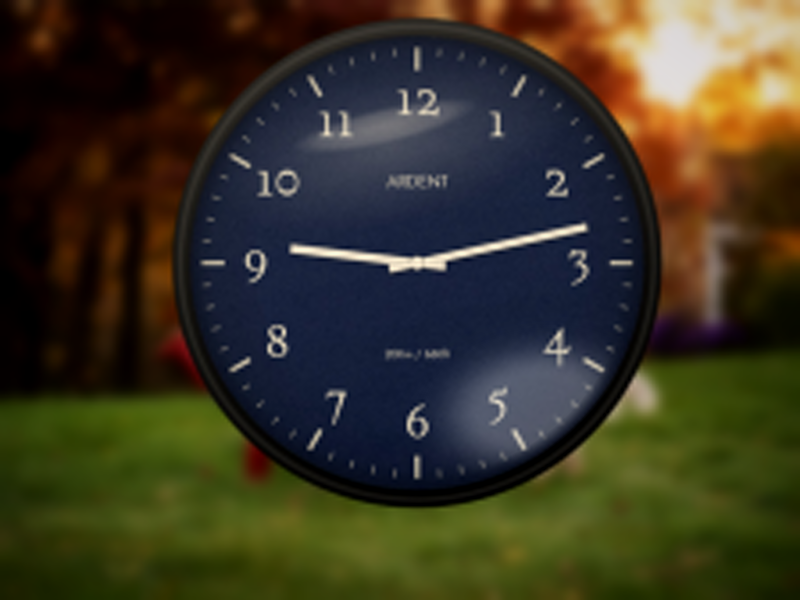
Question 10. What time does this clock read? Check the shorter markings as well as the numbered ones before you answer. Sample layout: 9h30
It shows 9h13
